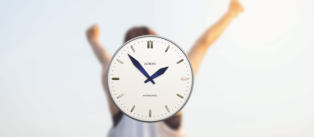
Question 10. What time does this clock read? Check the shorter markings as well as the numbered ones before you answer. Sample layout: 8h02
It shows 1h53
